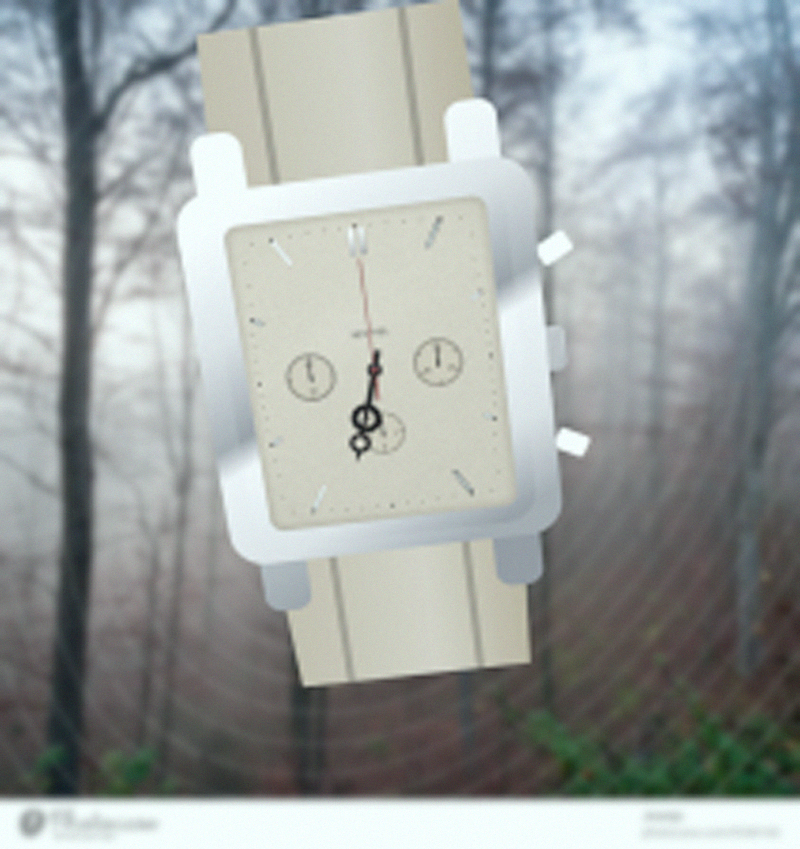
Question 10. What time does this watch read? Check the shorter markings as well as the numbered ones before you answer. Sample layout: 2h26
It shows 6h33
